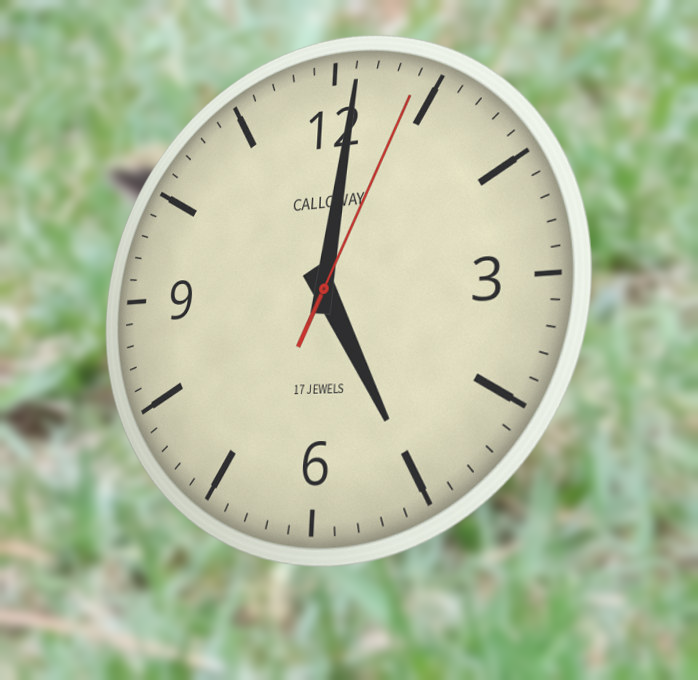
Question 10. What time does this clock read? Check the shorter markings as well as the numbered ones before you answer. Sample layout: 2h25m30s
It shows 5h01m04s
